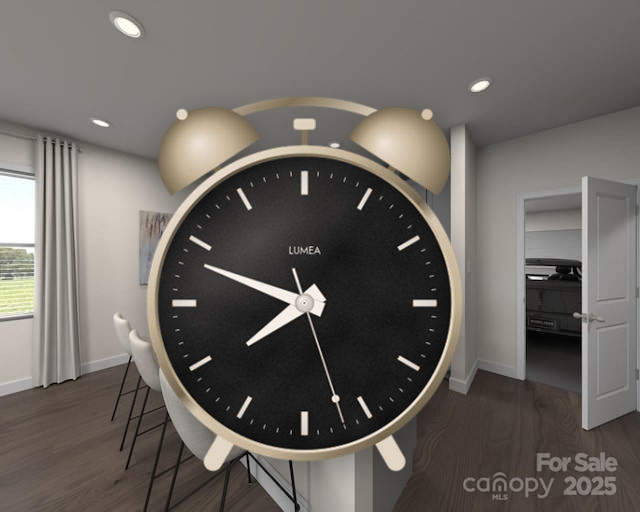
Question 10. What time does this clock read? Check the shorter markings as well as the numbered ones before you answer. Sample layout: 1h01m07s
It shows 7h48m27s
